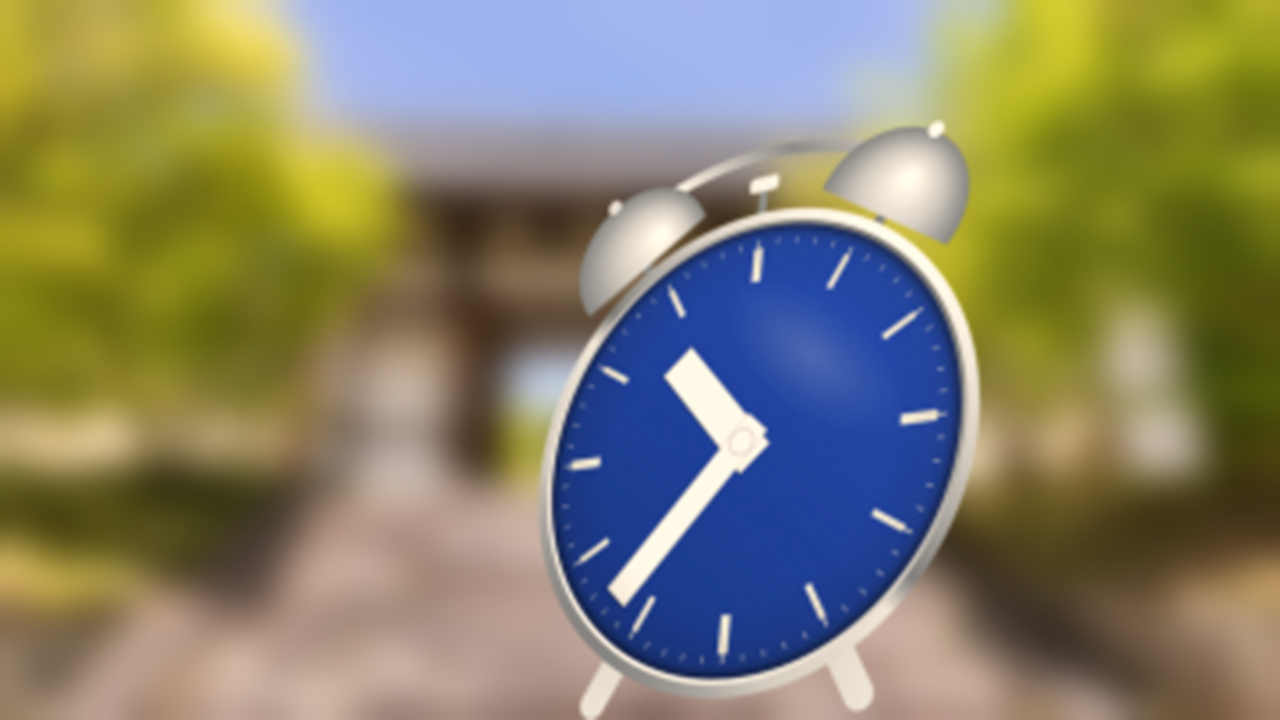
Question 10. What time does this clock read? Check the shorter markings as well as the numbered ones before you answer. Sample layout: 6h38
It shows 10h37
